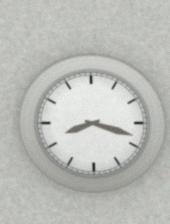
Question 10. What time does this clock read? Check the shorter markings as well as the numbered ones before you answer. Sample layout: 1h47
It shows 8h18
